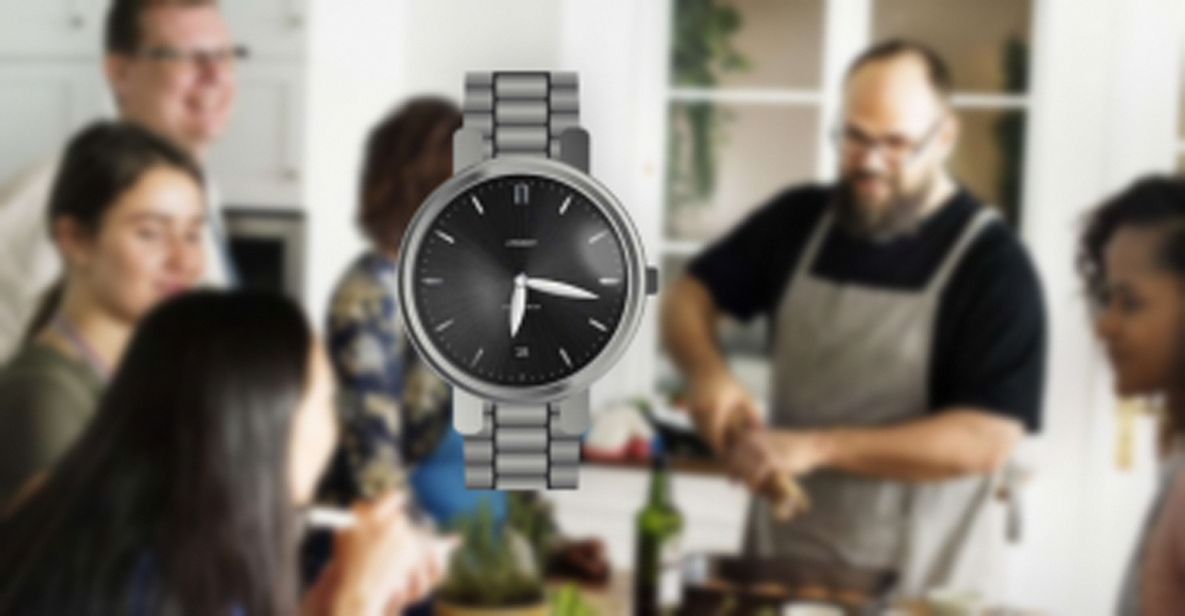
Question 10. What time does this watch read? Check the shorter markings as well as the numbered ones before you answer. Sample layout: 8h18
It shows 6h17
